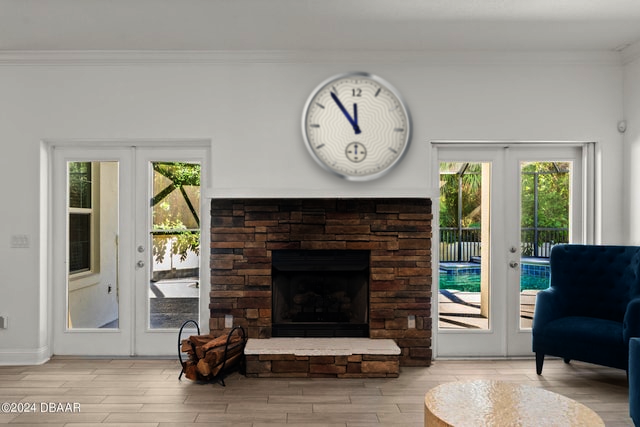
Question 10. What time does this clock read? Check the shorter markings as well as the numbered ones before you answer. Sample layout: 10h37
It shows 11h54
